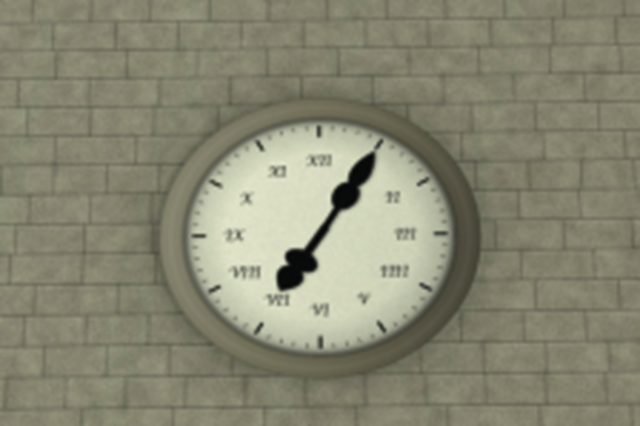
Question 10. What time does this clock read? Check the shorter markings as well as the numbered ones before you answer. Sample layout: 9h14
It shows 7h05
